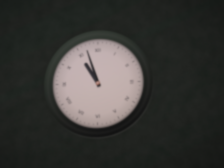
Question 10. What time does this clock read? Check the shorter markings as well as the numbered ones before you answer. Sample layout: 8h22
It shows 10h57
